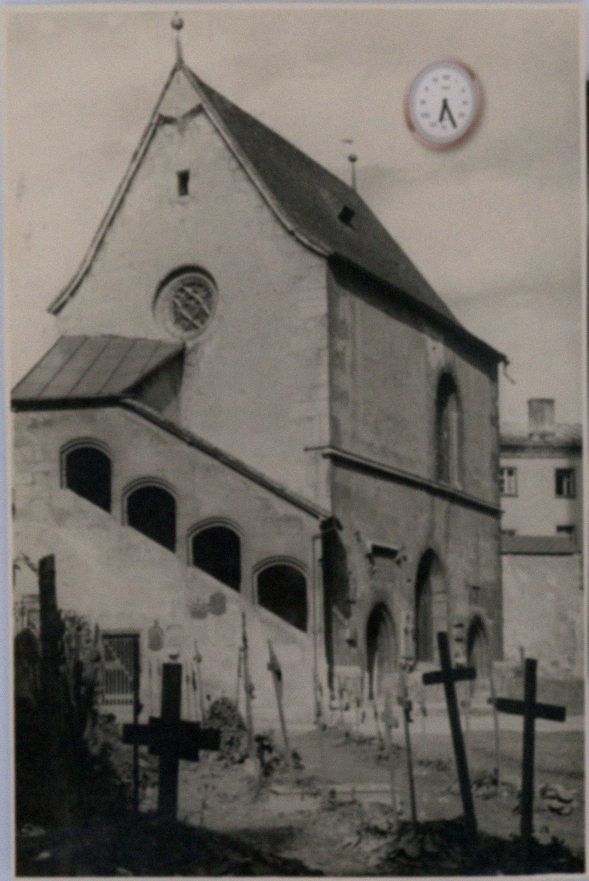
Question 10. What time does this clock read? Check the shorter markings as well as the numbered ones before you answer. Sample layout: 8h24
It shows 6h25
